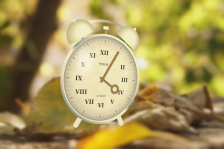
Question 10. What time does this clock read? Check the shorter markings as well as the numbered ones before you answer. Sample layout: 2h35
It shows 4h05
